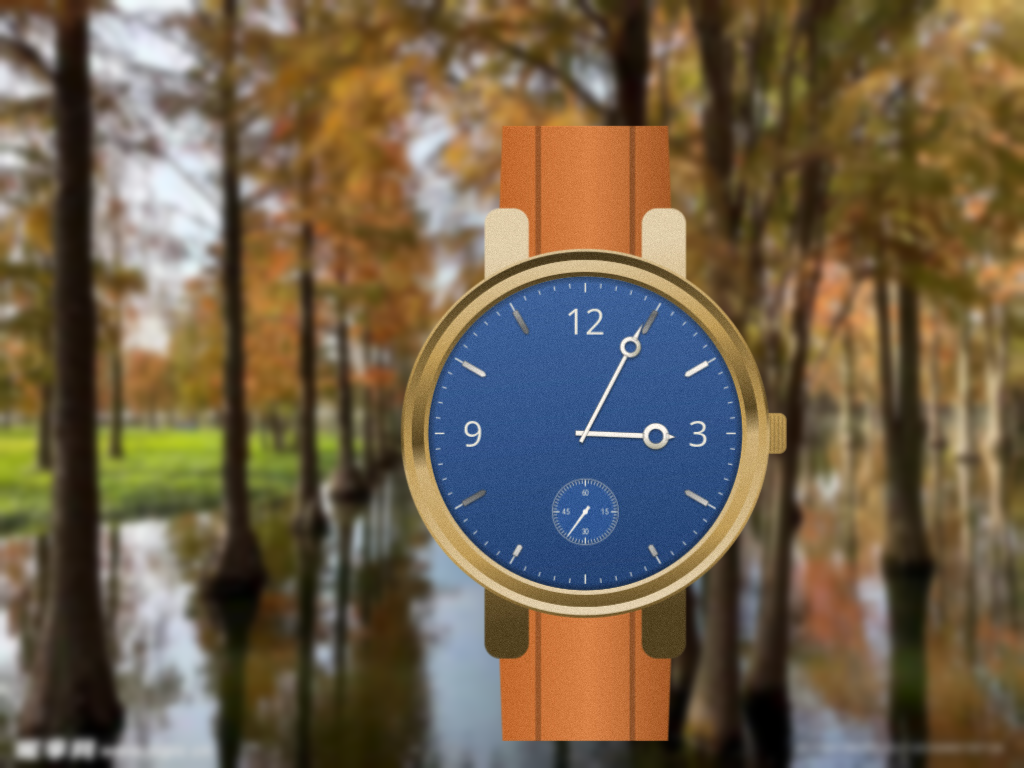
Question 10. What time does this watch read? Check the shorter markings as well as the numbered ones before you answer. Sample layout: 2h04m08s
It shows 3h04m36s
